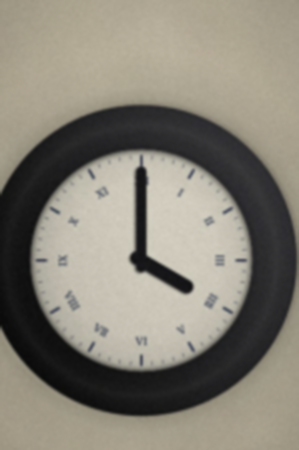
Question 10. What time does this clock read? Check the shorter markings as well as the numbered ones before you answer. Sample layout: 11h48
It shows 4h00
